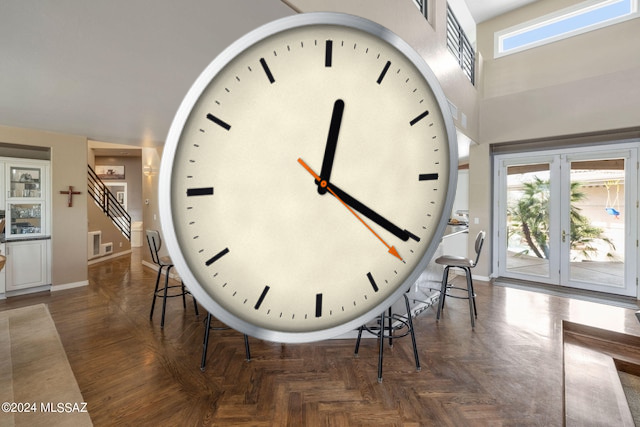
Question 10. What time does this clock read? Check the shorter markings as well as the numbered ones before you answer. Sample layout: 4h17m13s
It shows 12h20m22s
